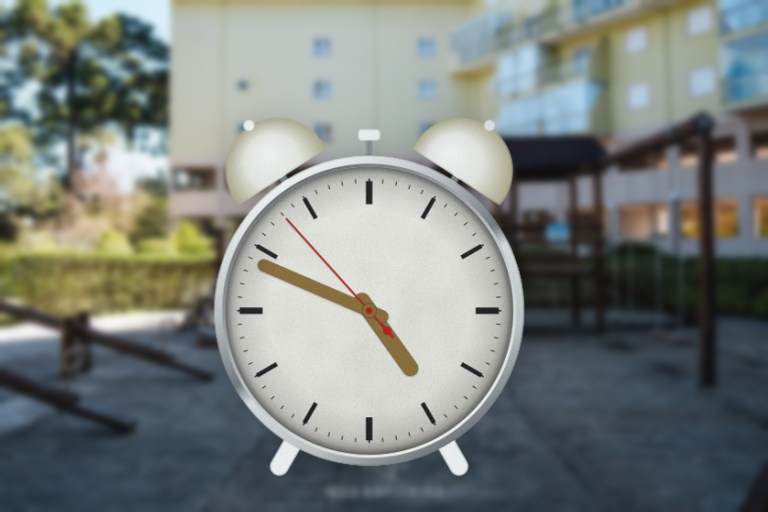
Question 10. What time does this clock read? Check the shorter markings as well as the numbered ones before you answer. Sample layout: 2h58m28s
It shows 4h48m53s
